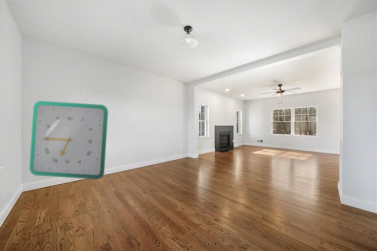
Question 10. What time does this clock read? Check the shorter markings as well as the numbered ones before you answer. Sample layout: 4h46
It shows 6h45
